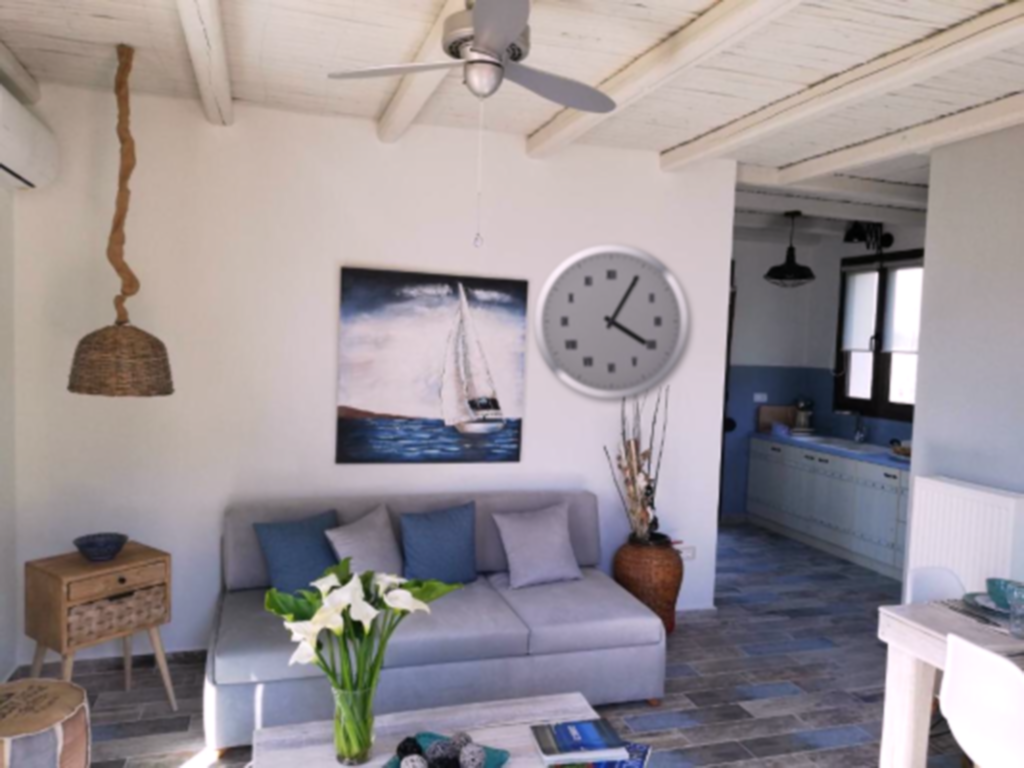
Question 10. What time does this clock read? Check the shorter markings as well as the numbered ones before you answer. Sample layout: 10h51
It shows 4h05
